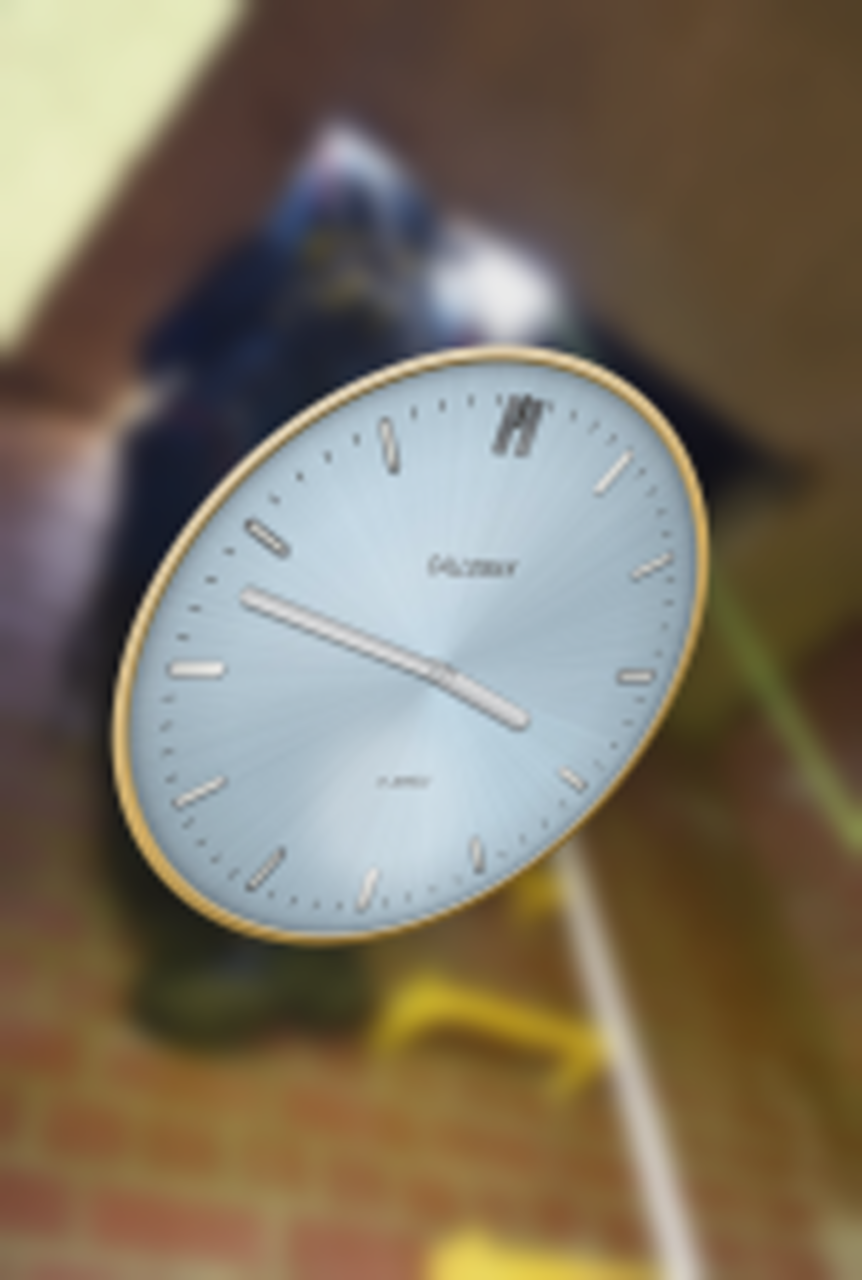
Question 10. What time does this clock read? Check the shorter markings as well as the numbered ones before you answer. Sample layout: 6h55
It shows 3h48
